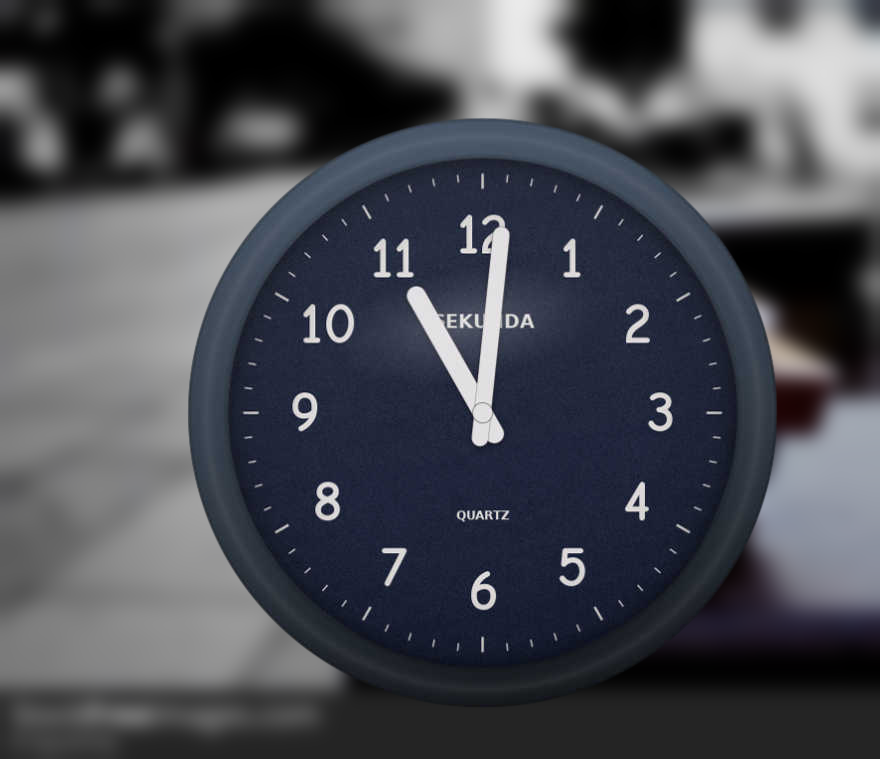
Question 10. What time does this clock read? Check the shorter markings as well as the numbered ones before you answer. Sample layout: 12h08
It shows 11h01
